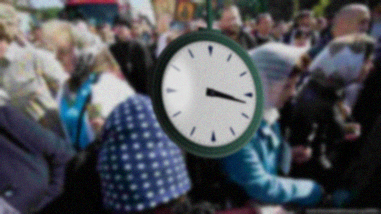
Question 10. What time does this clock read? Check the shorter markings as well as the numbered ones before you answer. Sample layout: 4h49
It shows 3h17
